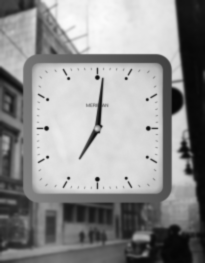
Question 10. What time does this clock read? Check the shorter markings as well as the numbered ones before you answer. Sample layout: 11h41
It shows 7h01
